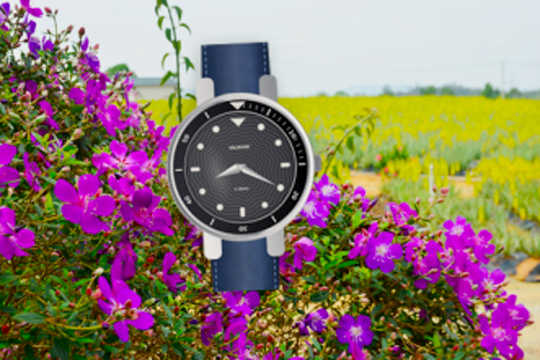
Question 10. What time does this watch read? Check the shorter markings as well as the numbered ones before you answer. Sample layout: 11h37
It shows 8h20
